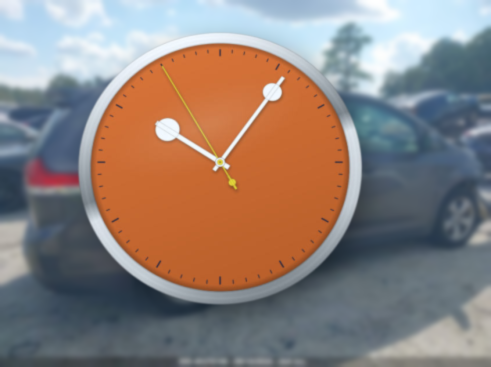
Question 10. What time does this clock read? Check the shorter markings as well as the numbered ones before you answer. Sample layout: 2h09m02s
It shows 10h05m55s
